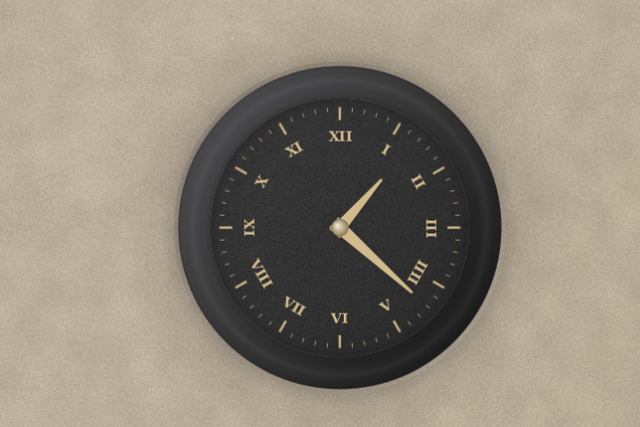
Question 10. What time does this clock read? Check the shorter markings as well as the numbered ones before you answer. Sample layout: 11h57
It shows 1h22
